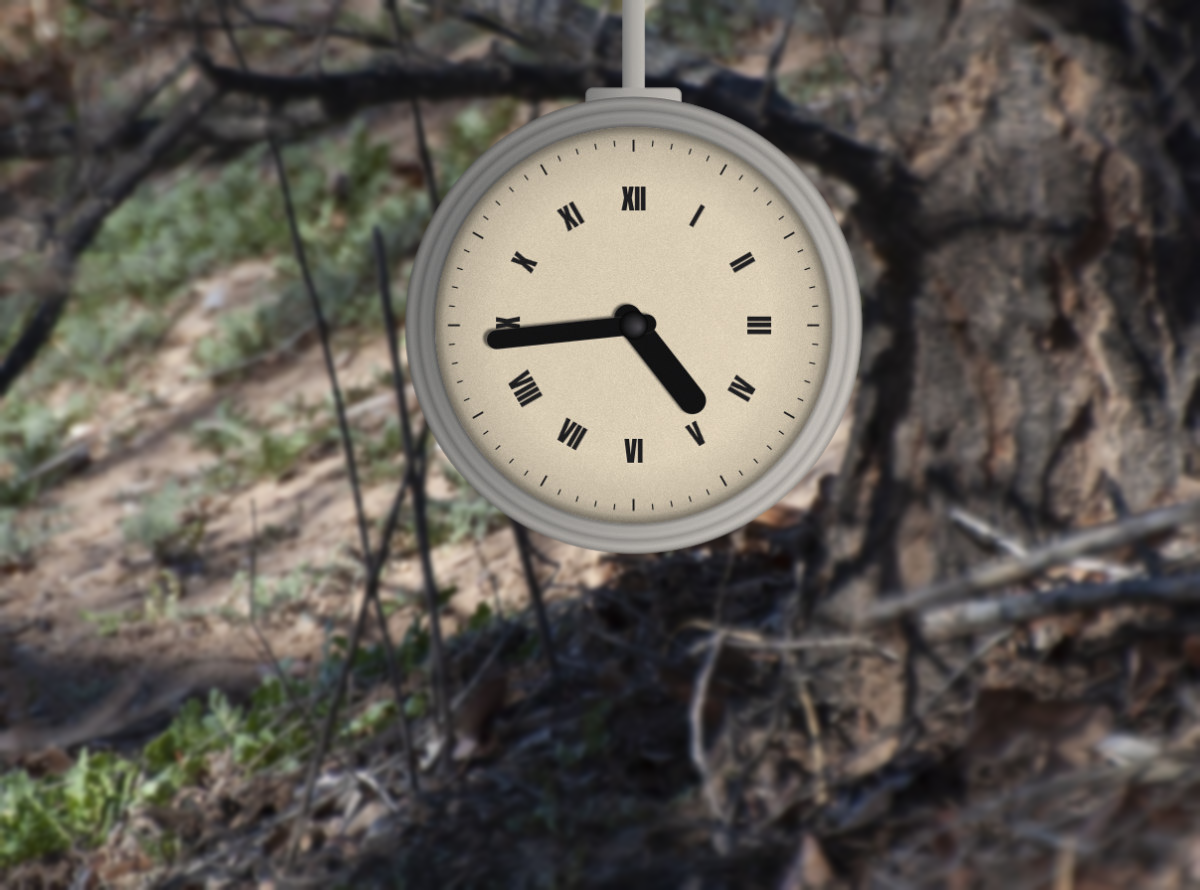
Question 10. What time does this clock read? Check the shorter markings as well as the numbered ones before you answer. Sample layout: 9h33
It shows 4h44
